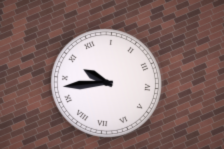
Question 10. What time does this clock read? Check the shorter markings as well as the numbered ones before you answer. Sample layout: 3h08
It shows 10h48
